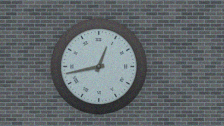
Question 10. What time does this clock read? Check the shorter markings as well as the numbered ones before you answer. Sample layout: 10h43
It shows 12h43
